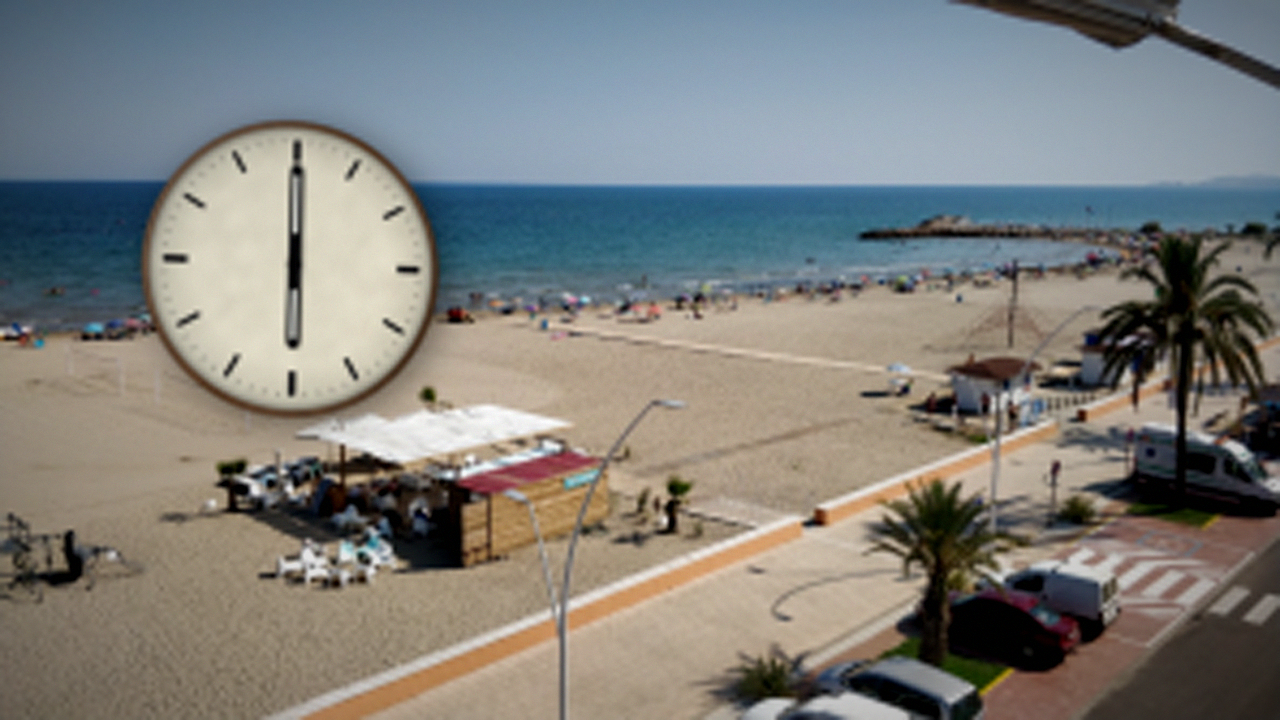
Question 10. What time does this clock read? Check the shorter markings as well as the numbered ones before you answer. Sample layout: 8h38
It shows 6h00
